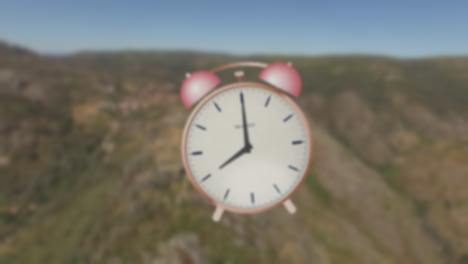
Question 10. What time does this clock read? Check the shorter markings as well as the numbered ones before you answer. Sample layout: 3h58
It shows 8h00
